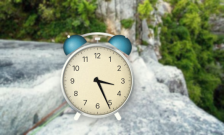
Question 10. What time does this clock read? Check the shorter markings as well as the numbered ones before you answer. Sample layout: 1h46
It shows 3h26
